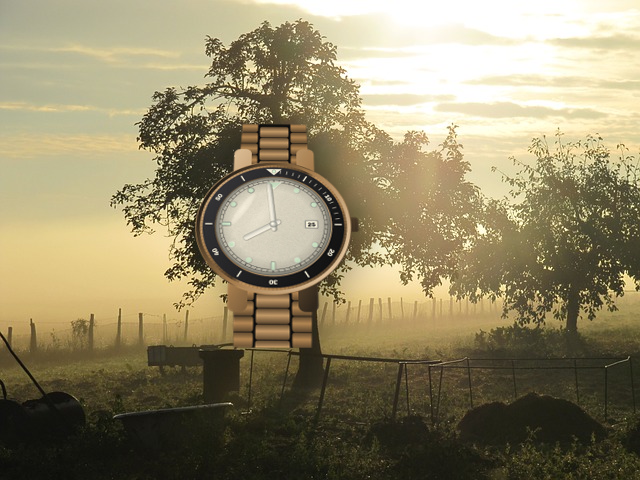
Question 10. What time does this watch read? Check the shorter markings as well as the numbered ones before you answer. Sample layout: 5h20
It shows 7h59
